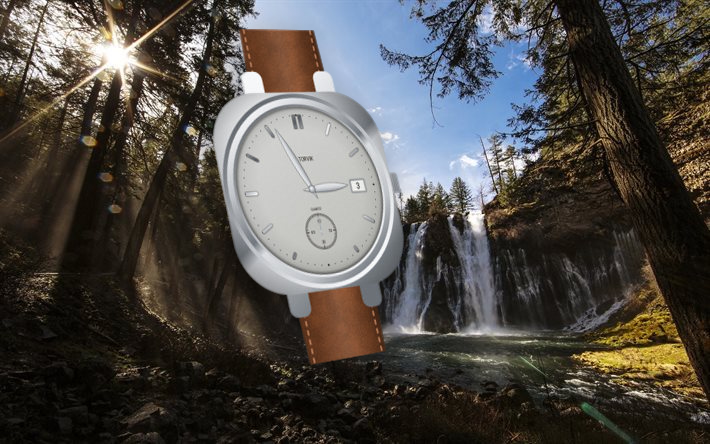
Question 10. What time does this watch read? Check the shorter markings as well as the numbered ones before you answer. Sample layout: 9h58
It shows 2h56
